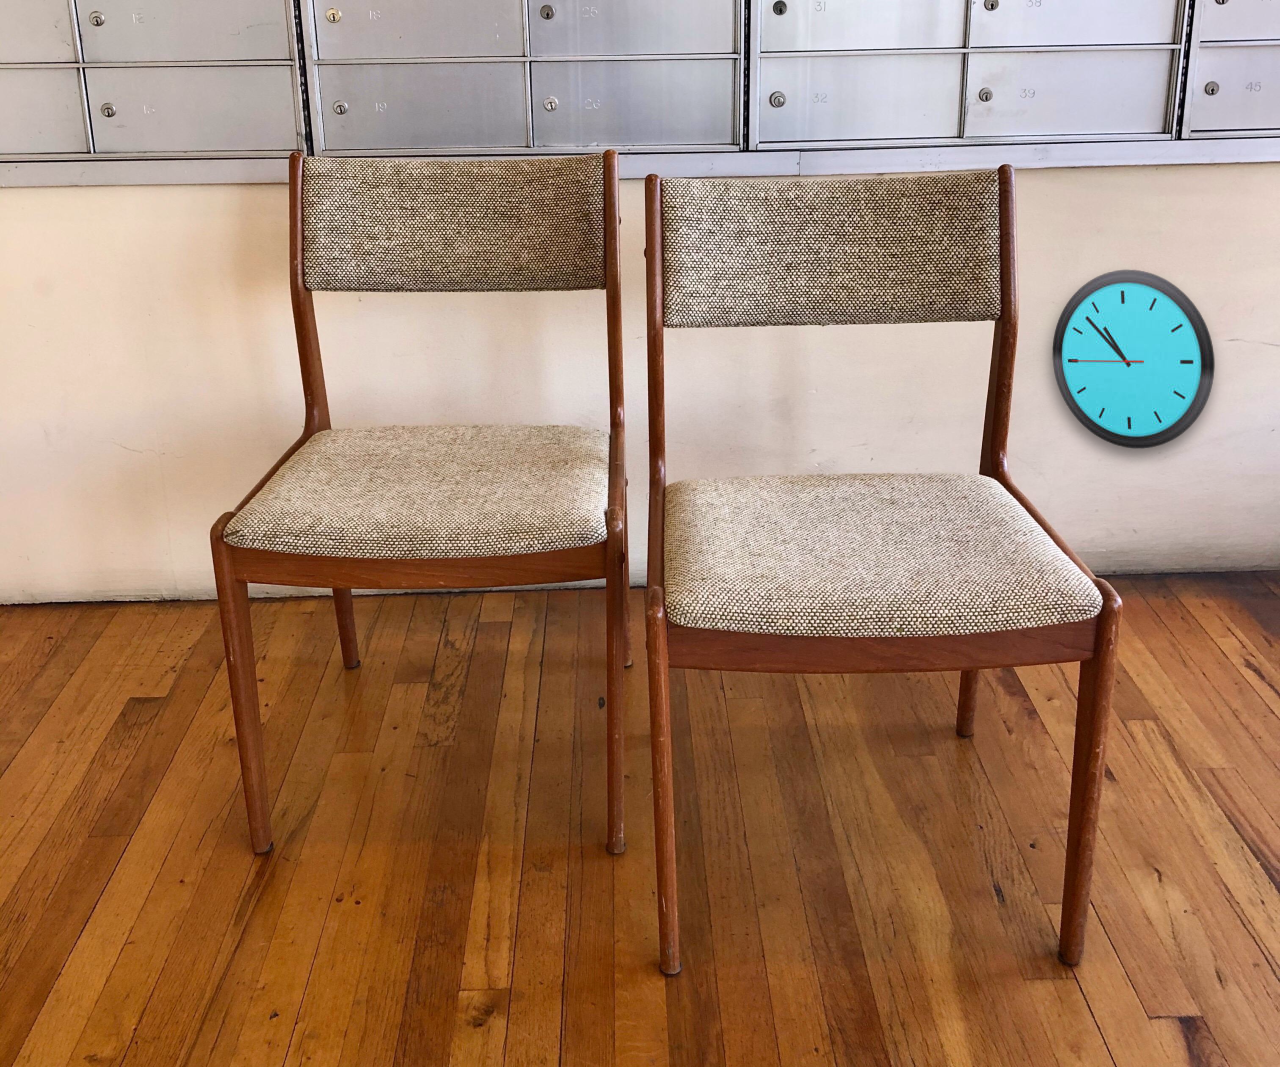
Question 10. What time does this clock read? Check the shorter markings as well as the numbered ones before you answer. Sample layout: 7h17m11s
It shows 10h52m45s
